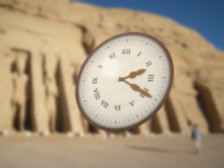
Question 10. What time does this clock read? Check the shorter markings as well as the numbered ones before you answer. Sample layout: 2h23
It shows 2h20
